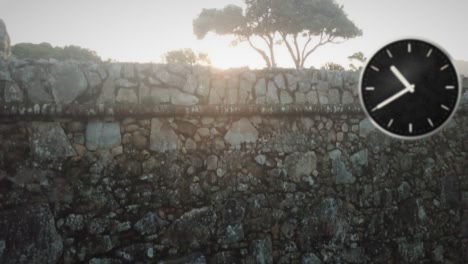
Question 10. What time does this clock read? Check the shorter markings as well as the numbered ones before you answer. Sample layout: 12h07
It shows 10h40
